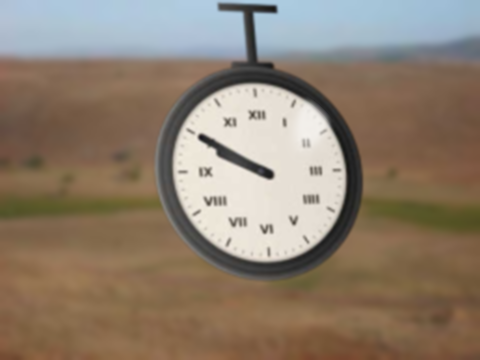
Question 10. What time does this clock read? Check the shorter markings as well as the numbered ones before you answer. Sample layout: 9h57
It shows 9h50
